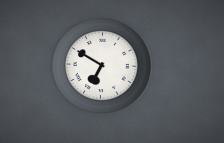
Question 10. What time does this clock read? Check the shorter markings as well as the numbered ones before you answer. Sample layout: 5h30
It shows 6h50
